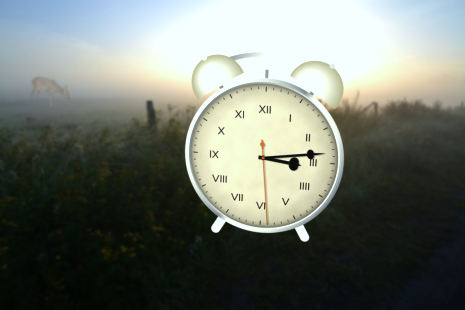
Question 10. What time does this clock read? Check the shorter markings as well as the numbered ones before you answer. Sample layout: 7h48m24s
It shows 3h13m29s
